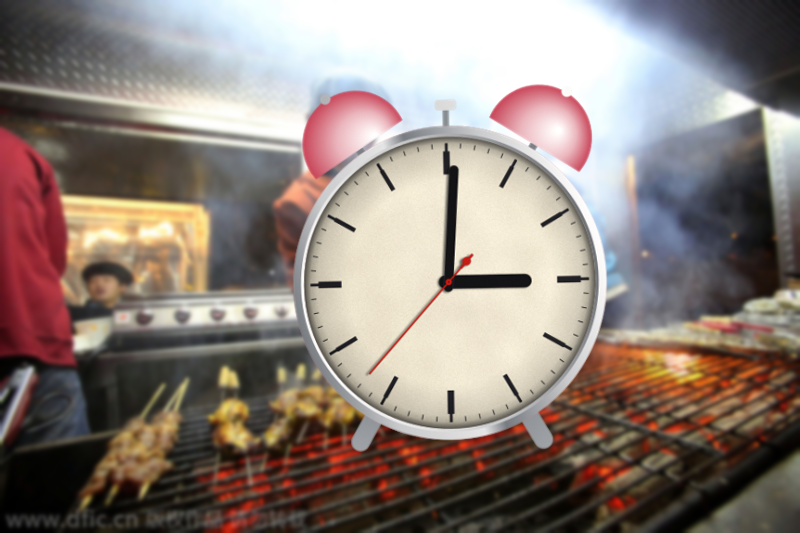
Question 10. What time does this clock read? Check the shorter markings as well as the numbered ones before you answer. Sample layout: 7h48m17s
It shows 3h00m37s
